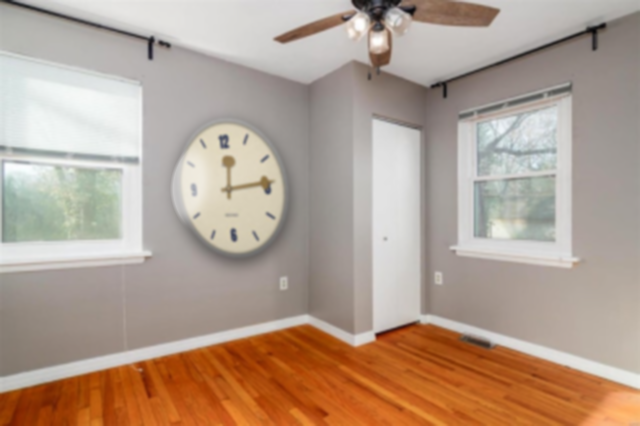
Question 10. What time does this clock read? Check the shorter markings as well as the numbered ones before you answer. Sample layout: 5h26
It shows 12h14
